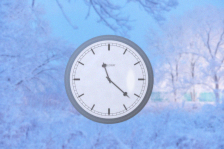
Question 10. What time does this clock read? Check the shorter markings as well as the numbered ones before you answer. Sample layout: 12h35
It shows 11h22
